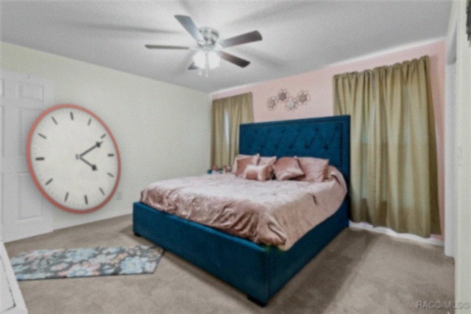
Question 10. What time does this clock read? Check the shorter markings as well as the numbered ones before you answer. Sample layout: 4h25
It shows 4h11
